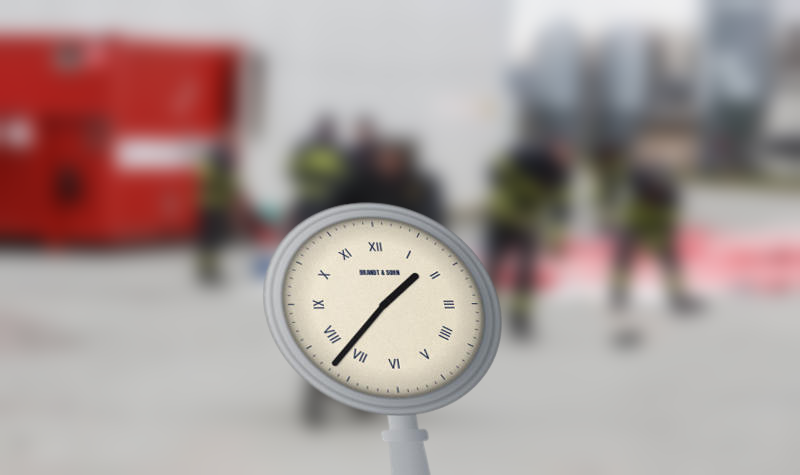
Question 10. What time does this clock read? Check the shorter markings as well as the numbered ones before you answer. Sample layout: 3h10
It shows 1h37
